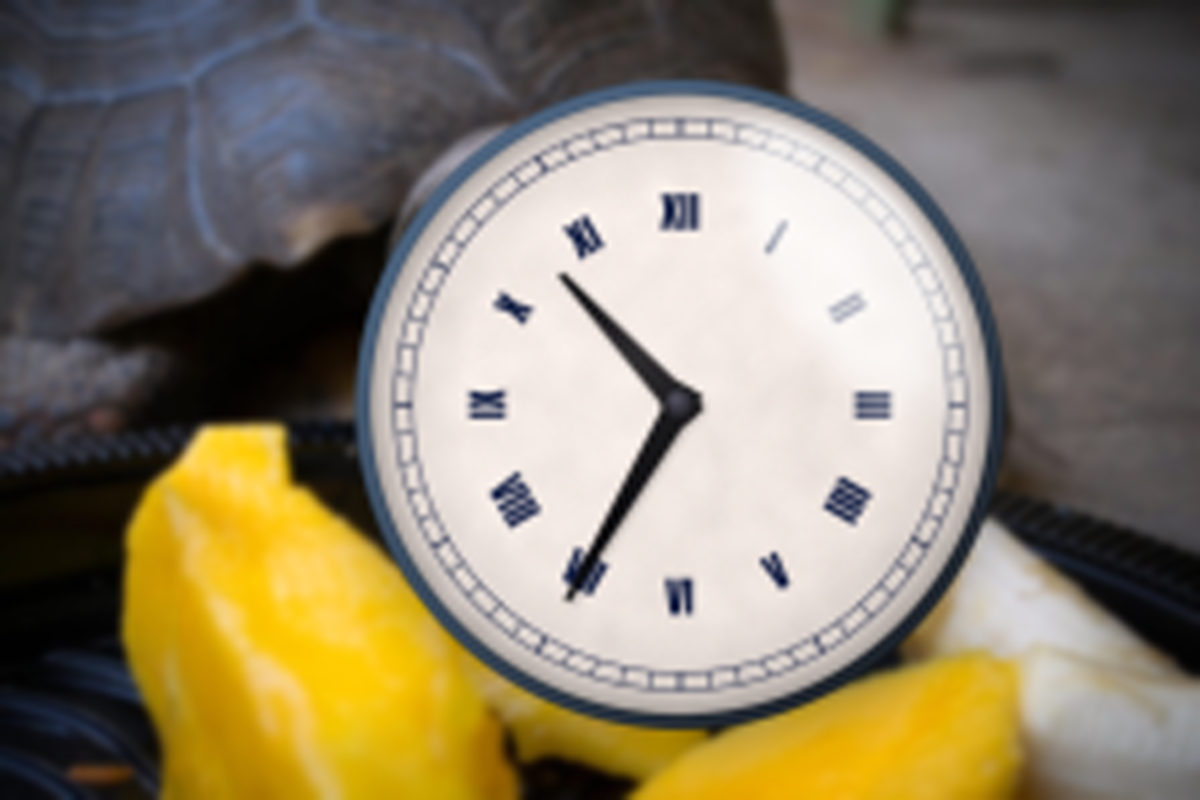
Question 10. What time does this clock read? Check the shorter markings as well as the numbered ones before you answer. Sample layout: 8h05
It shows 10h35
